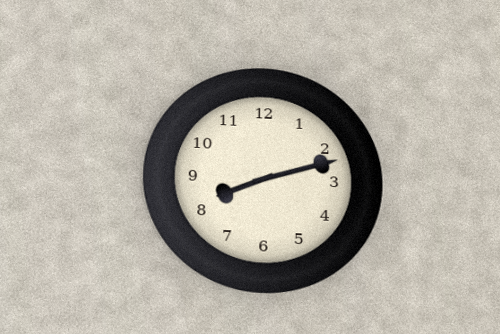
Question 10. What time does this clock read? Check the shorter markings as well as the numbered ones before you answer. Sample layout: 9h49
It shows 8h12
